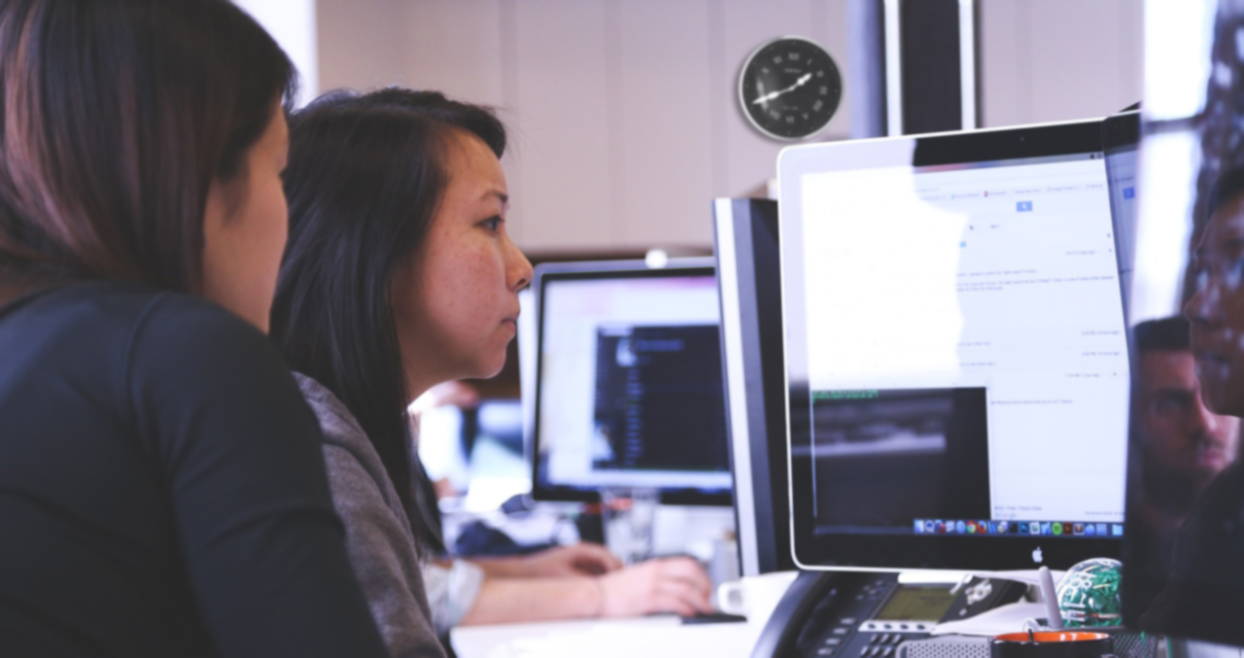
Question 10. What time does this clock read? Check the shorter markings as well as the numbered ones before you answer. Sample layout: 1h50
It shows 1h41
